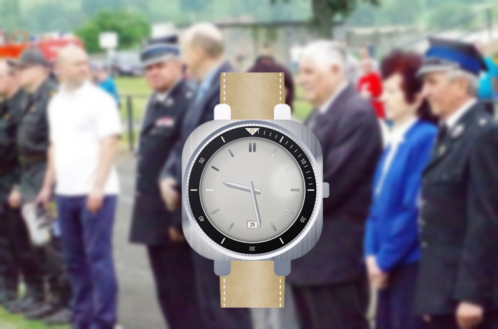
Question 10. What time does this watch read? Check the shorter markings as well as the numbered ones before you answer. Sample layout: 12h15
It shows 9h28
